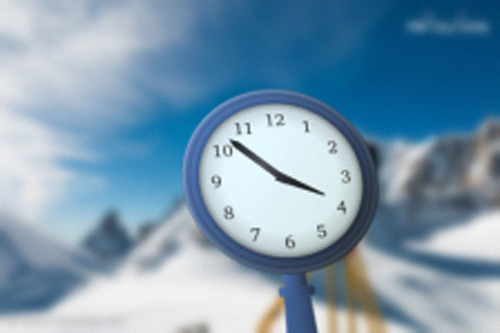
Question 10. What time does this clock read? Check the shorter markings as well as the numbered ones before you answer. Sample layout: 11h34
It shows 3h52
